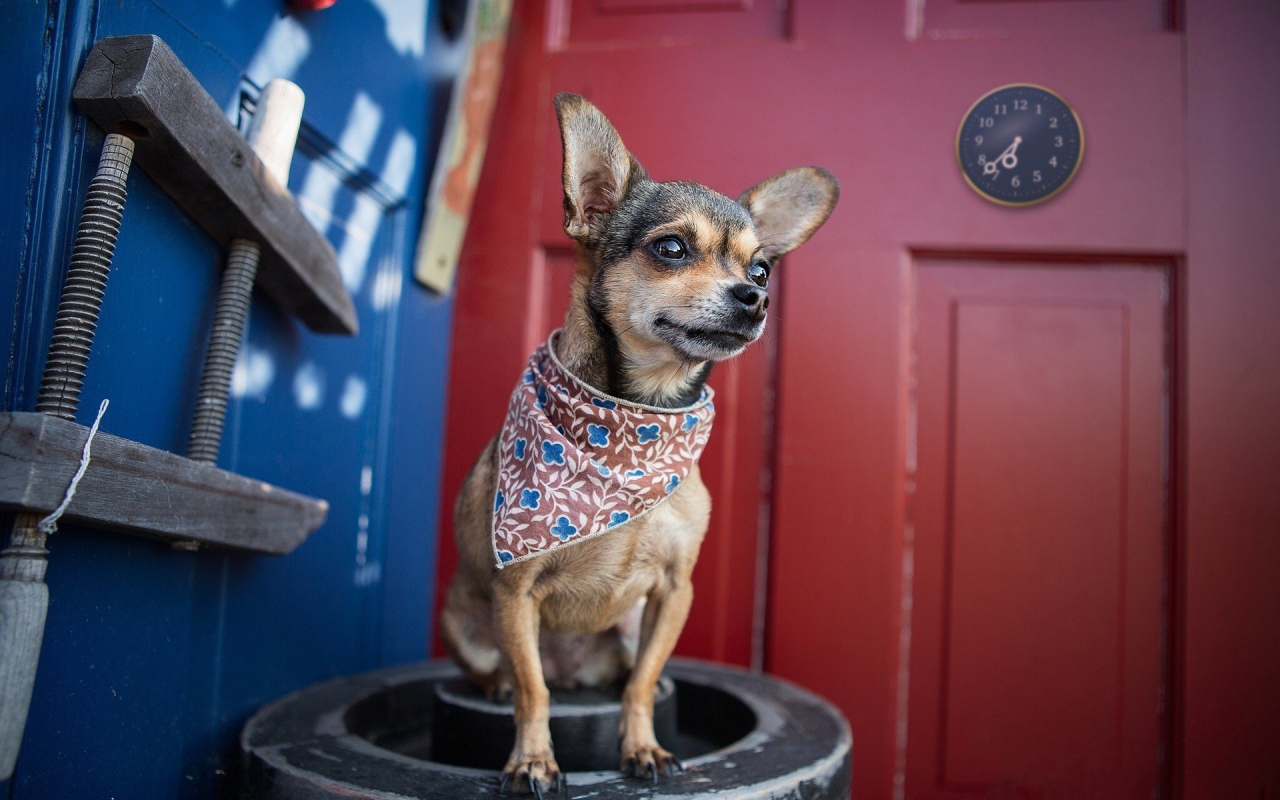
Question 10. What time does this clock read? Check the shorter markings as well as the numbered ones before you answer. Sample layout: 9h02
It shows 6h37
